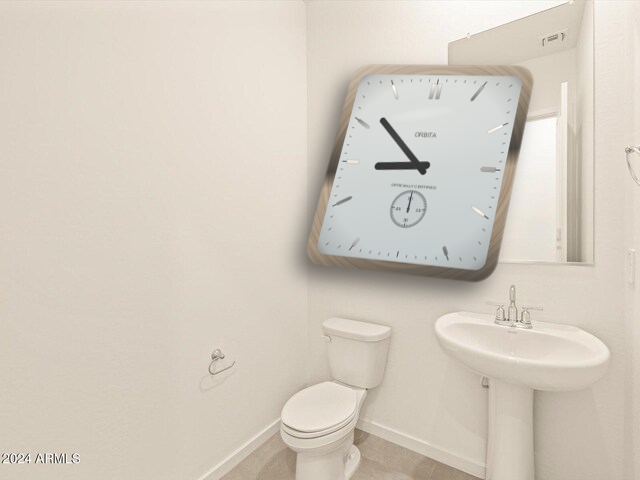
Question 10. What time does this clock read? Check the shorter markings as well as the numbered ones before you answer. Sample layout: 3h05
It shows 8h52
